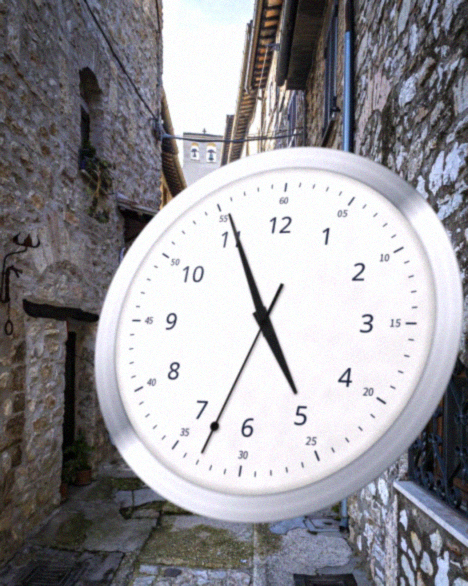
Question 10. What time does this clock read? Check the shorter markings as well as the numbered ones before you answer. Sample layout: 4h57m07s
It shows 4h55m33s
